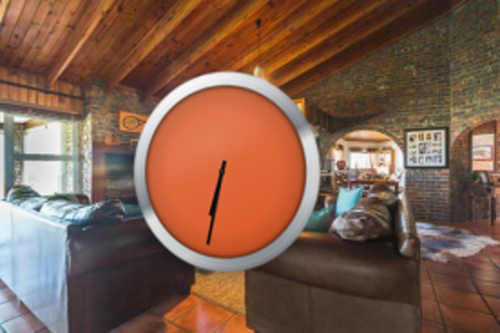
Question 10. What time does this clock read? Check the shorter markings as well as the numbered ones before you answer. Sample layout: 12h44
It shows 6h32
